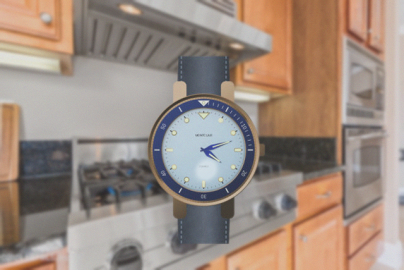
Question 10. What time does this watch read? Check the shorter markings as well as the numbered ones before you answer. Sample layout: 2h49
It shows 4h12
